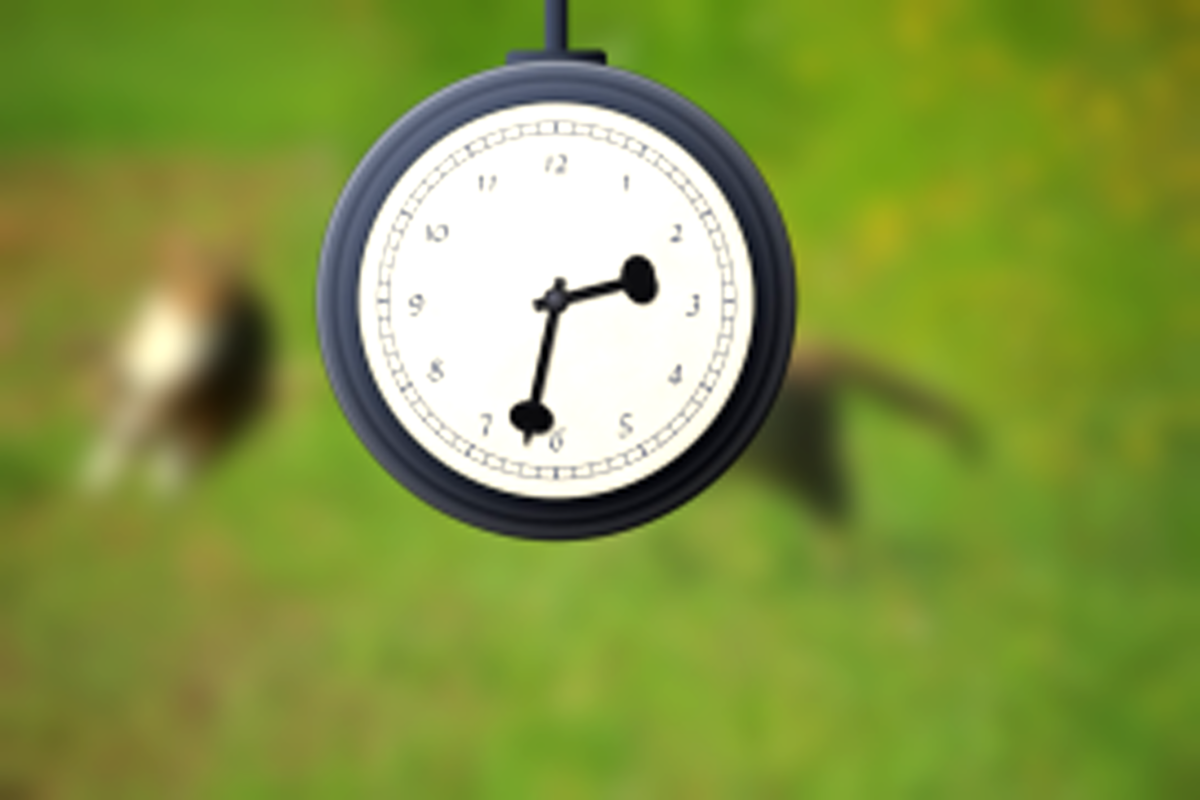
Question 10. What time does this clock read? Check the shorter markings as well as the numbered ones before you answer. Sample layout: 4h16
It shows 2h32
